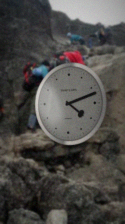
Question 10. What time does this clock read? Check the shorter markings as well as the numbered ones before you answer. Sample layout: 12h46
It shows 4h12
